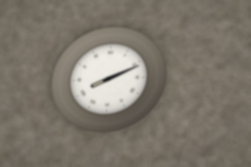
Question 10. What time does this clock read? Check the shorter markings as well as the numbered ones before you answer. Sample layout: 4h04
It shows 8h11
